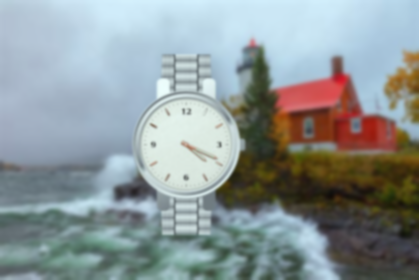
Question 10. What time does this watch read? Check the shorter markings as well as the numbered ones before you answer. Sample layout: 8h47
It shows 4h19
